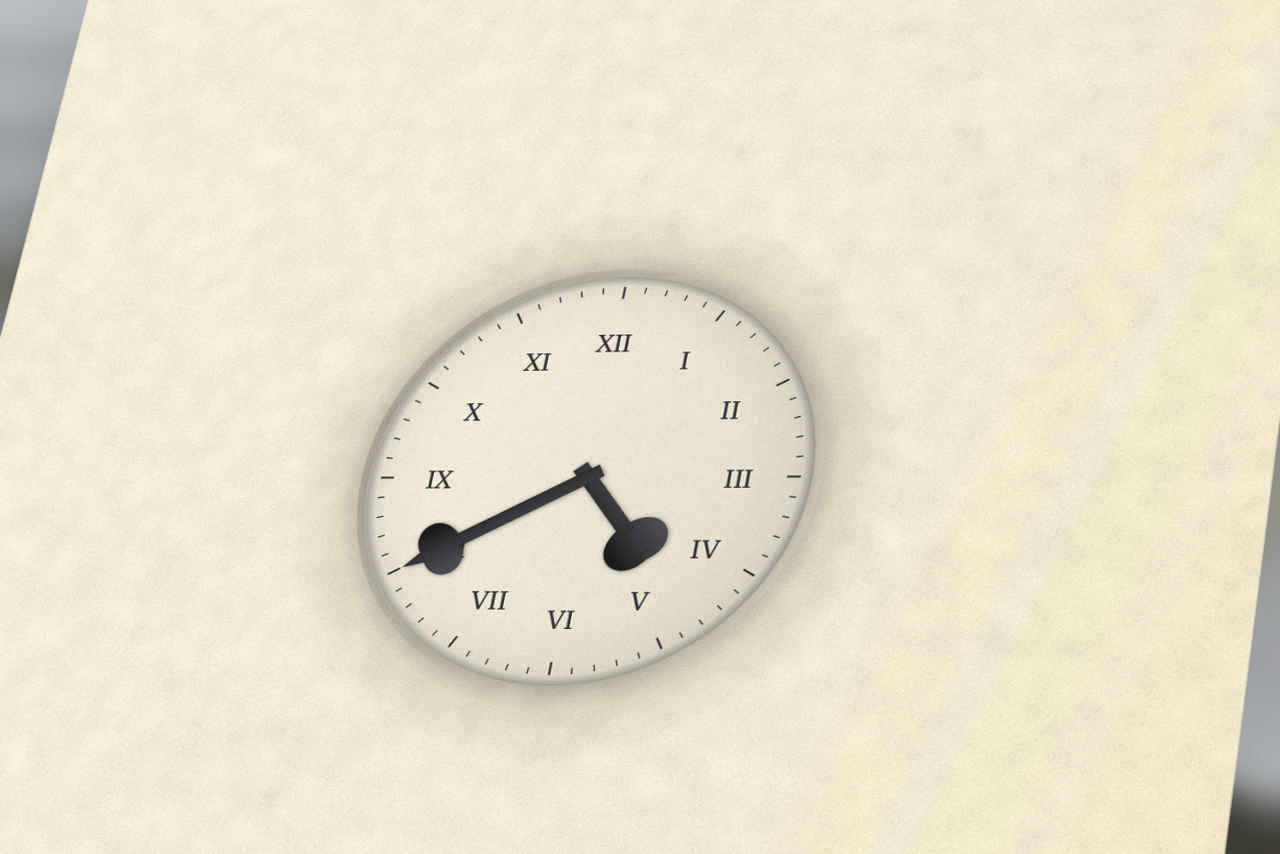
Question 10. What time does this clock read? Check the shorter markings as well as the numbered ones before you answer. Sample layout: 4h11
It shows 4h40
